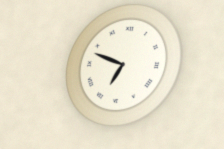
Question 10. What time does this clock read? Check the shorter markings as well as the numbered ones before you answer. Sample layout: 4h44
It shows 6h48
